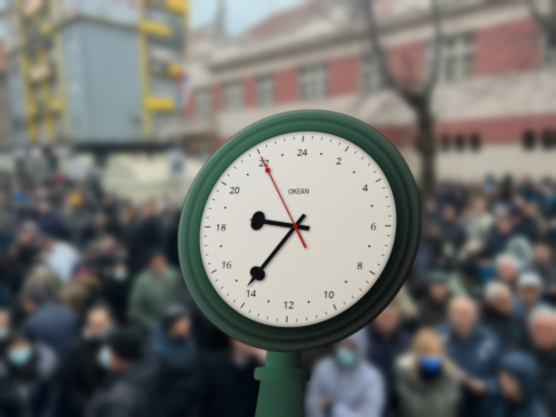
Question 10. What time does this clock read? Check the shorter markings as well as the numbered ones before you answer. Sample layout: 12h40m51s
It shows 18h35m55s
